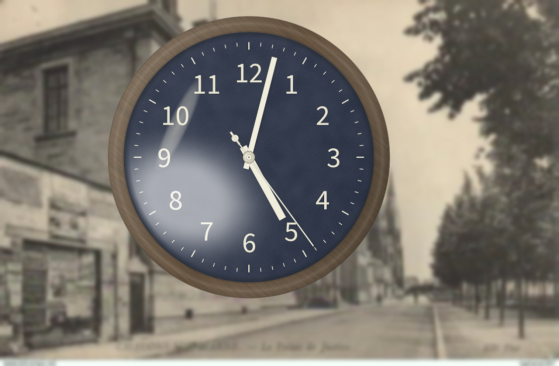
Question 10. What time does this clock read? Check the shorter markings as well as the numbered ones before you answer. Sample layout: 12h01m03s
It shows 5h02m24s
